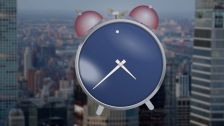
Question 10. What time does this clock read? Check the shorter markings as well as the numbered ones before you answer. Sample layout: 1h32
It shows 4h39
